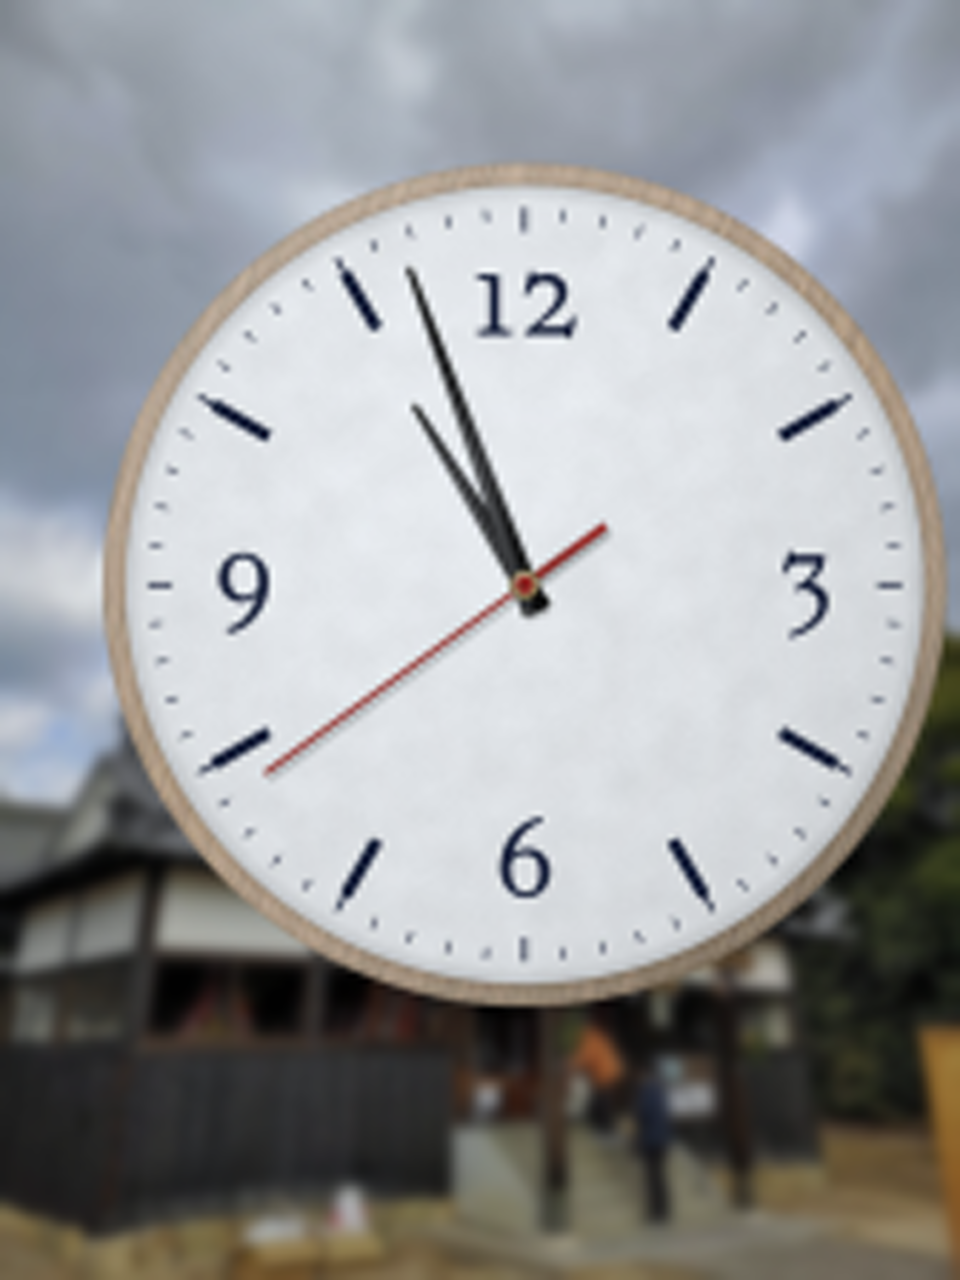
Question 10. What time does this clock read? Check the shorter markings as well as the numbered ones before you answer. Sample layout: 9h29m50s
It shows 10h56m39s
